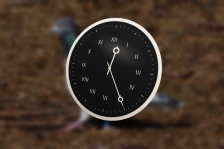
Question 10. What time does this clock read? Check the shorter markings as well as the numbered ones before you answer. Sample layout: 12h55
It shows 12h25
